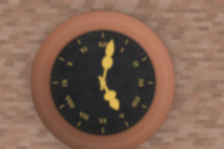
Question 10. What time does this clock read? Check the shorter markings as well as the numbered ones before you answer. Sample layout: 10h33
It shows 5h02
